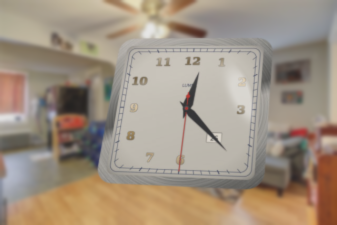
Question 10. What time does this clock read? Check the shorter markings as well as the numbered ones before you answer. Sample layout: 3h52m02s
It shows 12h22m30s
